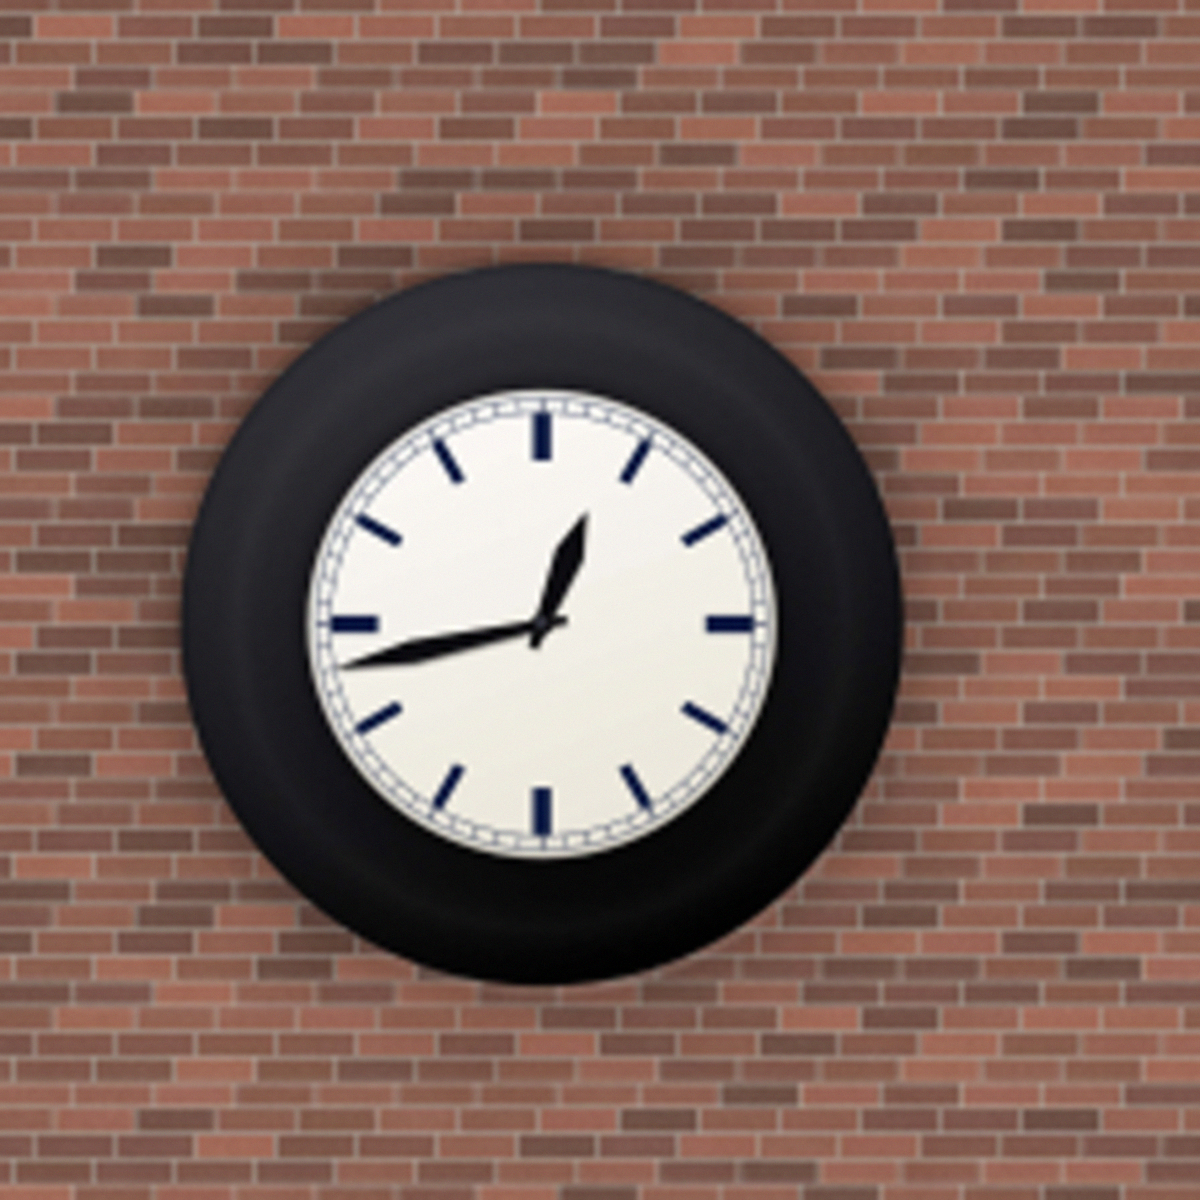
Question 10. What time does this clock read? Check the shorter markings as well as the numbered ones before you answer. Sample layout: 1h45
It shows 12h43
